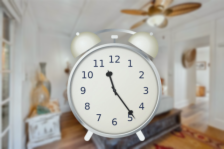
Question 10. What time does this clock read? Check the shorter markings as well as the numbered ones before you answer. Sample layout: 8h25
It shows 11h24
